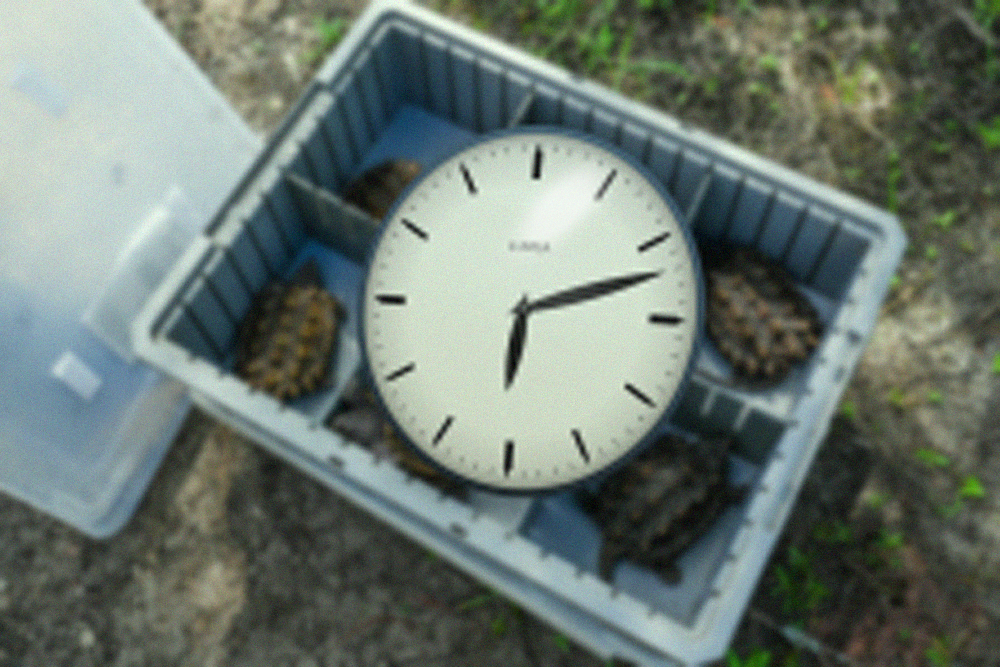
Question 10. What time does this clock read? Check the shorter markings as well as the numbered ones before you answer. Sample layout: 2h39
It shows 6h12
